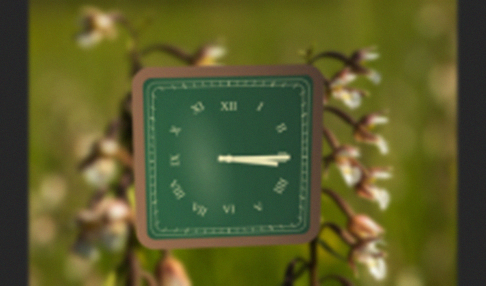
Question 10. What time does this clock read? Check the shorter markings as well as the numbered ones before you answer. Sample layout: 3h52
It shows 3h15
